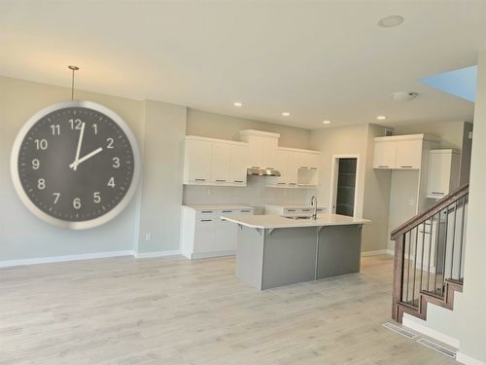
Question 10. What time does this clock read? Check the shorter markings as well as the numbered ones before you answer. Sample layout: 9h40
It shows 2h02
